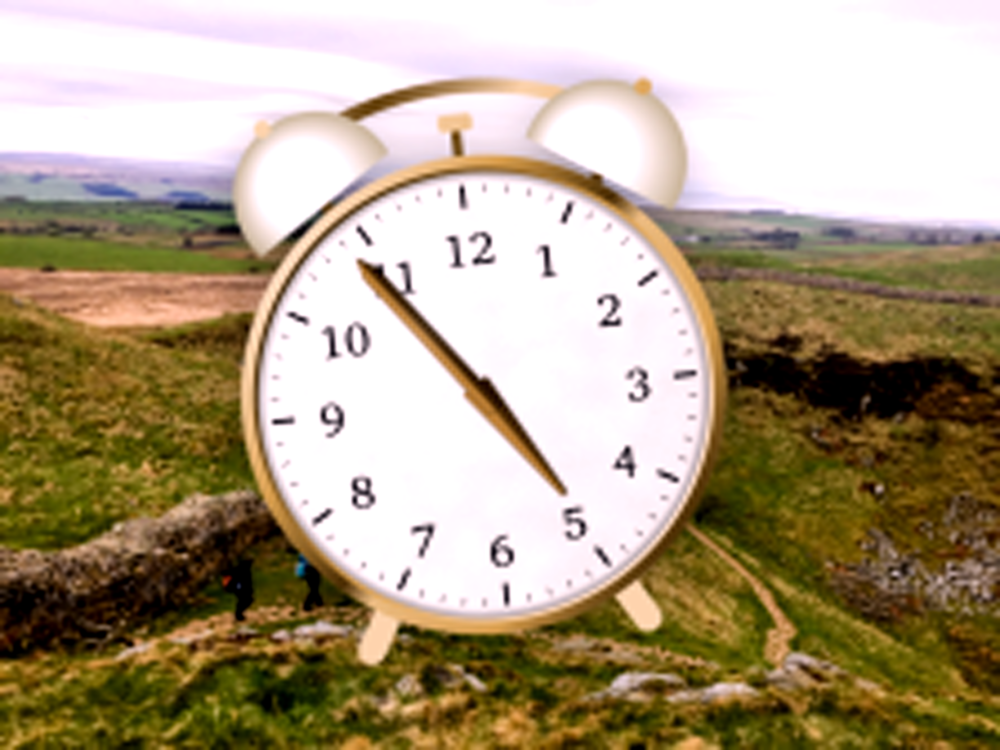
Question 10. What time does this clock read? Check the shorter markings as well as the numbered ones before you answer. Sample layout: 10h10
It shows 4h54
